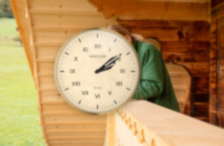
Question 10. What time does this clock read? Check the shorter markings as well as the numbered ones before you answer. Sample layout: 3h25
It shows 2h09
